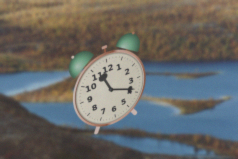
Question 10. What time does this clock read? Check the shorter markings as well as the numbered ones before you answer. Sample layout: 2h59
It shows 11h19
